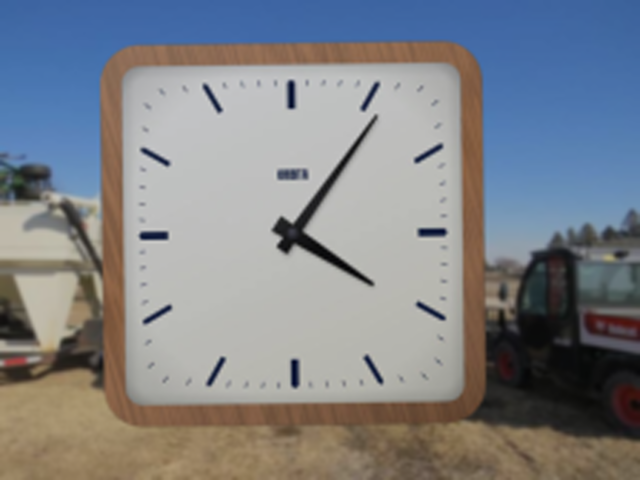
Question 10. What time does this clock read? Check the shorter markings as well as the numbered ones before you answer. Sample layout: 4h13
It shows 4h06
